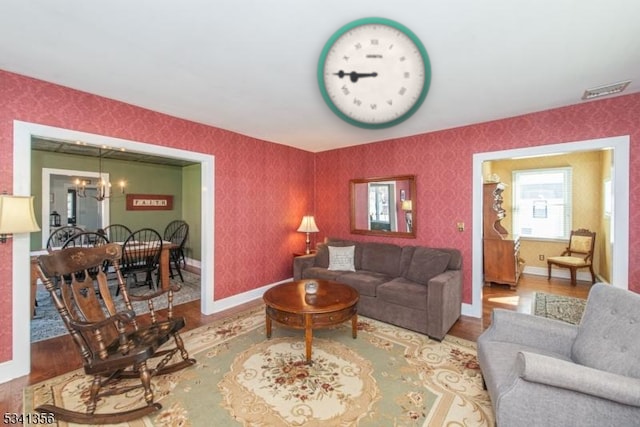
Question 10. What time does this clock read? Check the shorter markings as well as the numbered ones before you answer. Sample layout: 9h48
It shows 8h45
